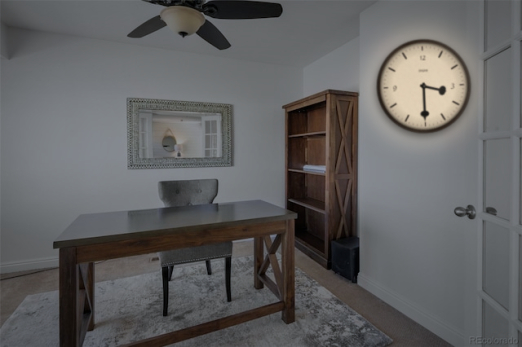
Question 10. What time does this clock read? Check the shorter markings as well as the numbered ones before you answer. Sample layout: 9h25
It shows 3h30
